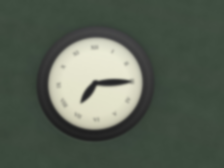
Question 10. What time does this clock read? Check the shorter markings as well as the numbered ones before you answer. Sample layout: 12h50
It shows 7h15
